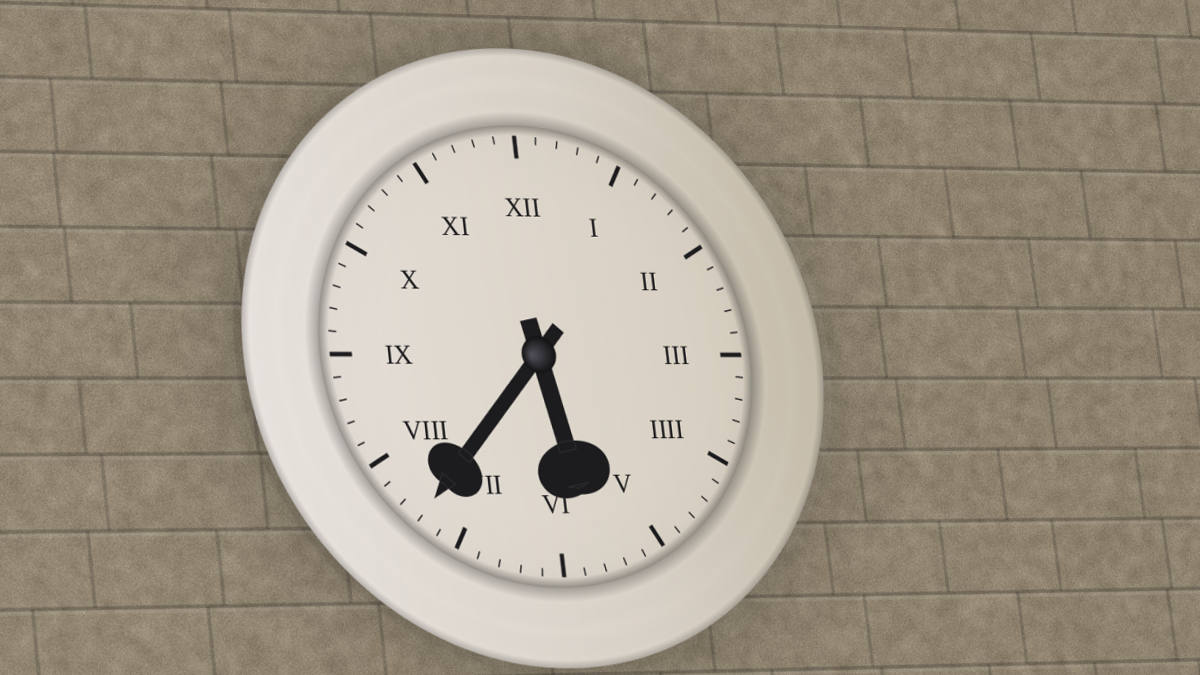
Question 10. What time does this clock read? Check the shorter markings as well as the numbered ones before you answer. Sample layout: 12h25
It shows 5h37
